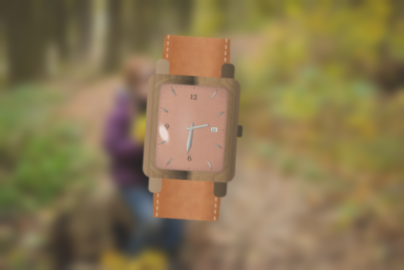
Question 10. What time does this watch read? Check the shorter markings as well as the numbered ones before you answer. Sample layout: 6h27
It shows 2h31
